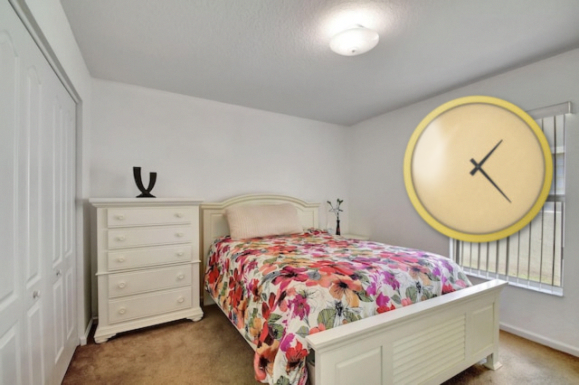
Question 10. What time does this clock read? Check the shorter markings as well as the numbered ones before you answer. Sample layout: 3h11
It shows 1h23
